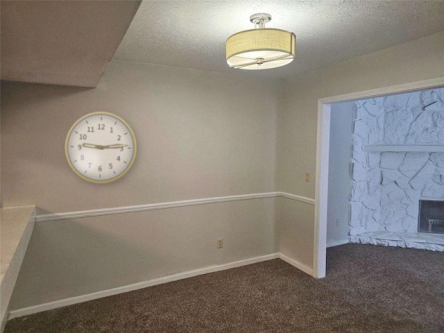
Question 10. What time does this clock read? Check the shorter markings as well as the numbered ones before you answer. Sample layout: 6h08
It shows 9h14
